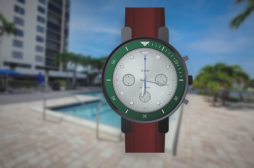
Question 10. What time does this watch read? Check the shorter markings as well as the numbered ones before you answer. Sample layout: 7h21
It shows 6h17
